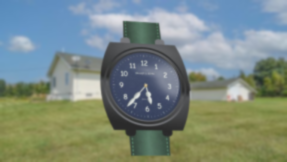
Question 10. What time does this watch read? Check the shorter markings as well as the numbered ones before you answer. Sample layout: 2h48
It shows 5h37
